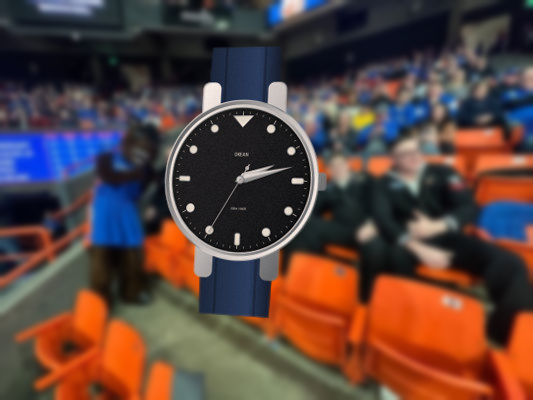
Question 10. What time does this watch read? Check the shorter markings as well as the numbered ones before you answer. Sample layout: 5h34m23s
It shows 2h12m35s
